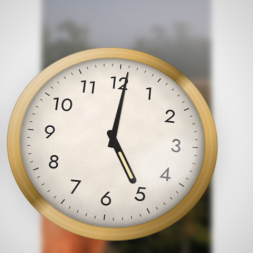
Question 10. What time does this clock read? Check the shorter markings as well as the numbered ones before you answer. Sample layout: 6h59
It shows 5h01
